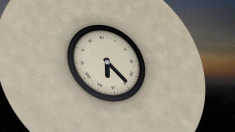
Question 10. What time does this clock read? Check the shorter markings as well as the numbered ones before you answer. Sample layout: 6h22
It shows 6h24
